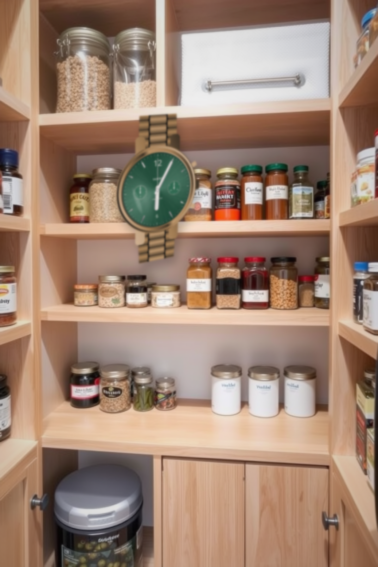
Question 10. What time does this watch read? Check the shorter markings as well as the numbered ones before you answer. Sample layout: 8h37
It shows 6h05
